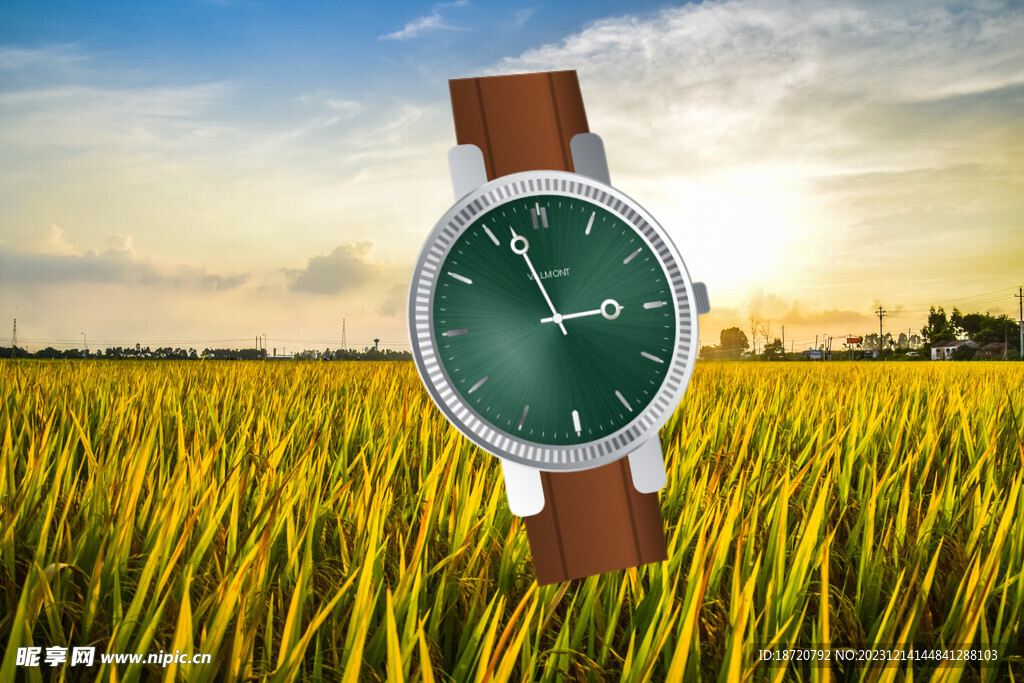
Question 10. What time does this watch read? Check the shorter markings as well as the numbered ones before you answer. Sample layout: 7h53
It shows 2h57
